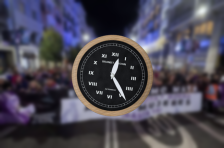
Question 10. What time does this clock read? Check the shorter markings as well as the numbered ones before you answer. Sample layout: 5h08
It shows 12h24
